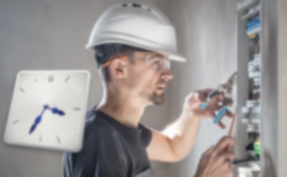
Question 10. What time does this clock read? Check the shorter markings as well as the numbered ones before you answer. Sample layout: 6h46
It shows 3h34
